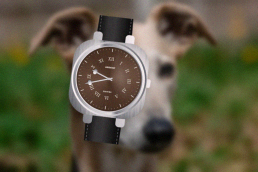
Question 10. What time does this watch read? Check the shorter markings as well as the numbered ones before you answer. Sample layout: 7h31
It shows 9h42
